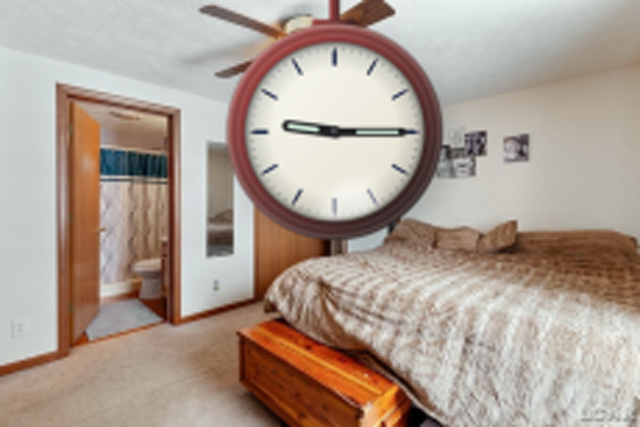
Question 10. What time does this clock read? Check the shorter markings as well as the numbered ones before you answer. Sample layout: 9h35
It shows 9h15
